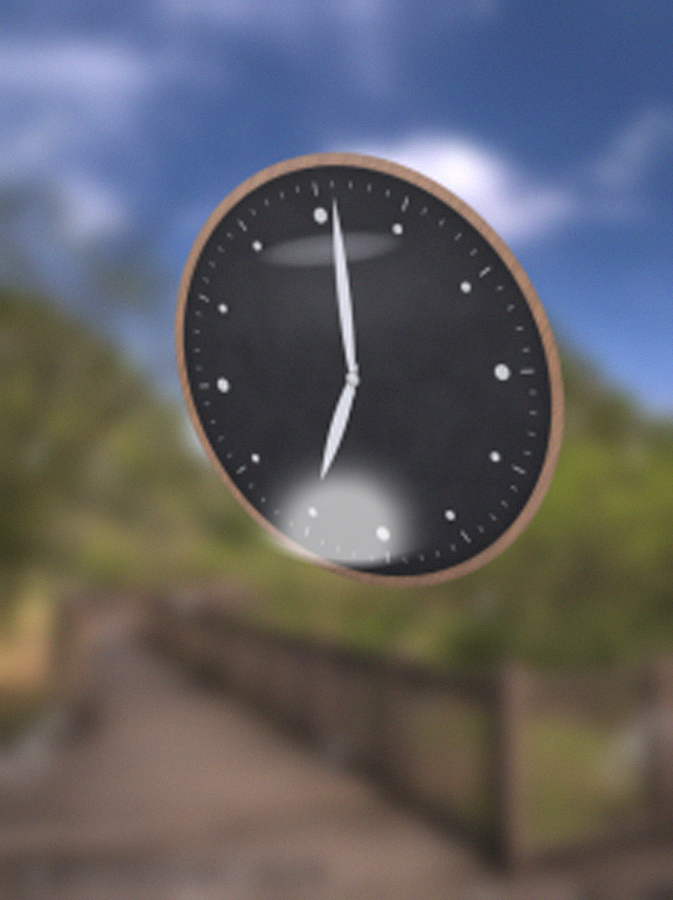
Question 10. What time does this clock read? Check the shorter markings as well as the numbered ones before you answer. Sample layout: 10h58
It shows 7h01
